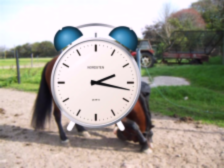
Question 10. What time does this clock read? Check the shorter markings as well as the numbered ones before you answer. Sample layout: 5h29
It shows 2h17
